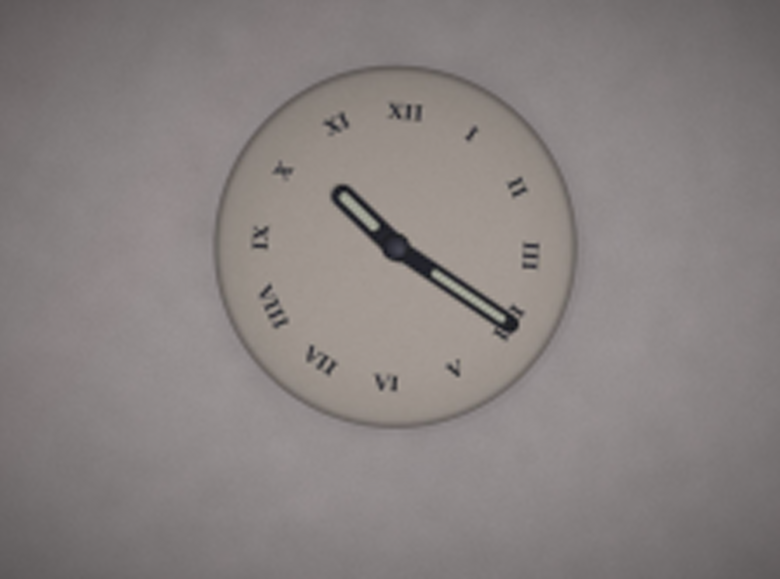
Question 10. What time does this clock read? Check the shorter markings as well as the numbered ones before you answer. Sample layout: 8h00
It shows 10h20
